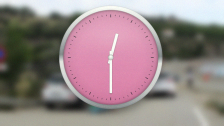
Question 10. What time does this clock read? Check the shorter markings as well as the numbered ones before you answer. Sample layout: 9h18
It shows 12h30
